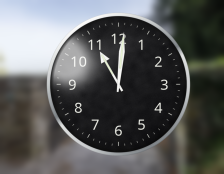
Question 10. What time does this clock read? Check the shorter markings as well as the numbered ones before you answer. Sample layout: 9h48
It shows 11h01
